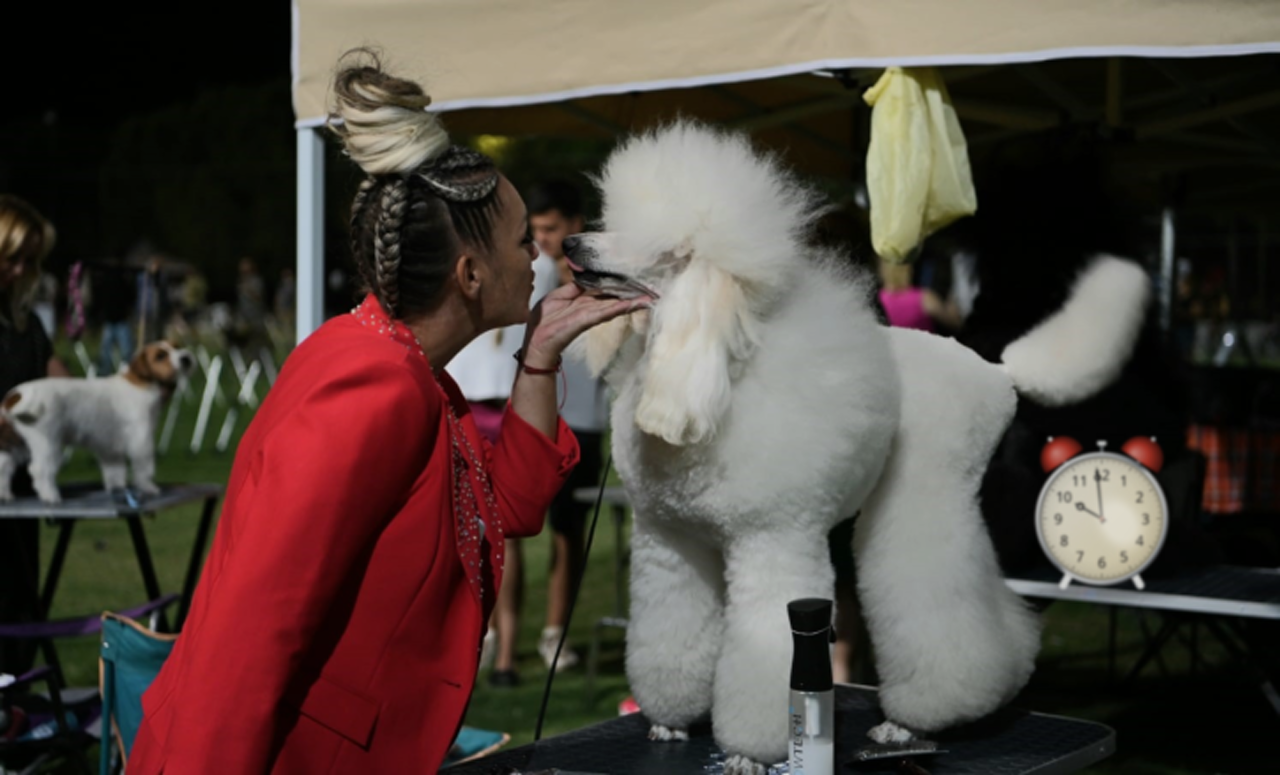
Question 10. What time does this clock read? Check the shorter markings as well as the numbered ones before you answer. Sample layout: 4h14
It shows 9h59
